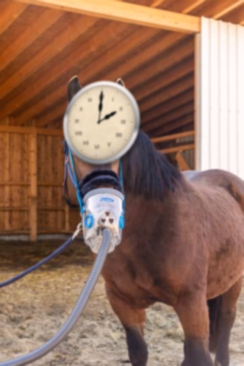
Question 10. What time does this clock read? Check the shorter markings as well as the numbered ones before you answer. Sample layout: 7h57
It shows 2h00
